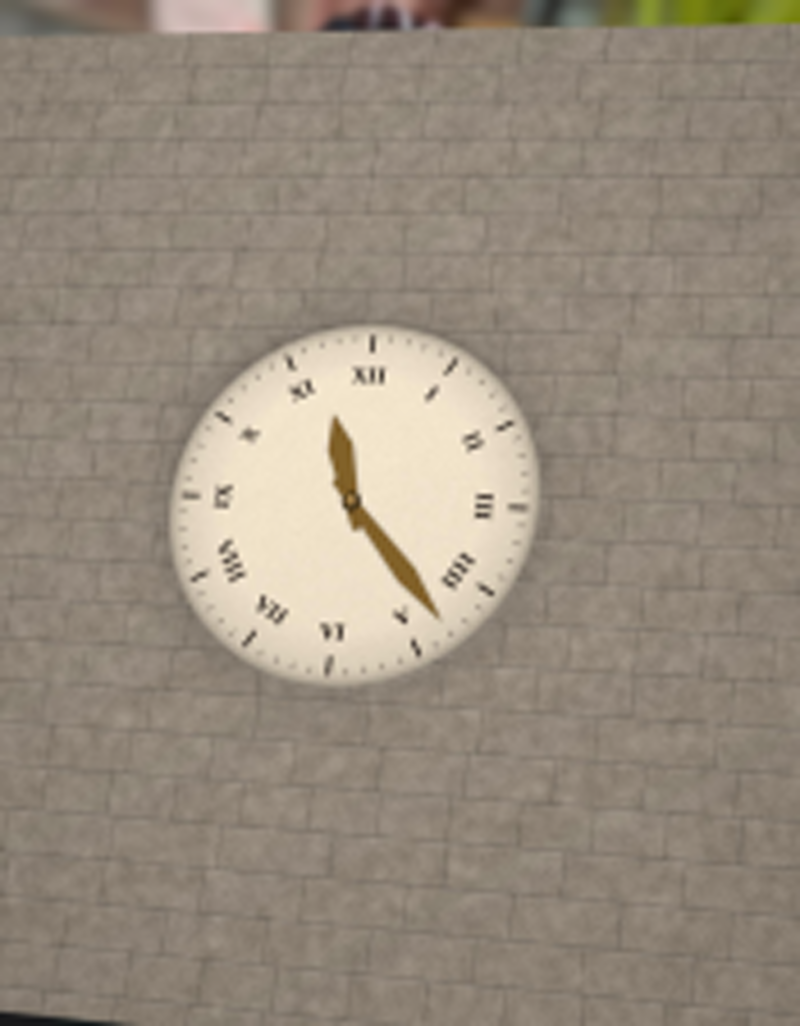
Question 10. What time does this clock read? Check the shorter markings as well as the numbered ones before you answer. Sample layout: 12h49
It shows 11h23
